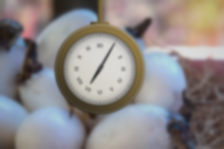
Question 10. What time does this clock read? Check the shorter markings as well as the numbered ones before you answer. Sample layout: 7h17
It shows 7h05
